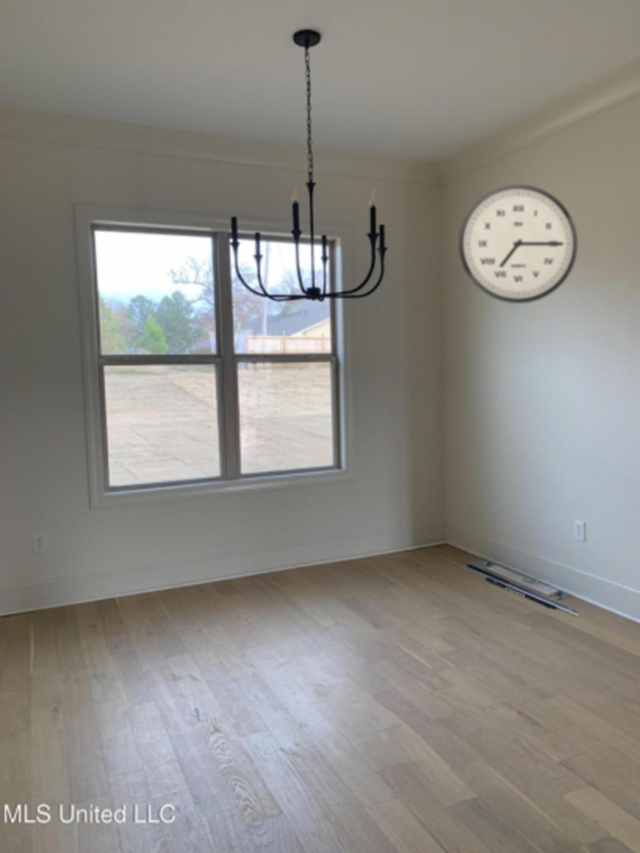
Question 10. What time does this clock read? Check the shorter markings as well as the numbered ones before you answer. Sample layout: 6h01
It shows 7h15
